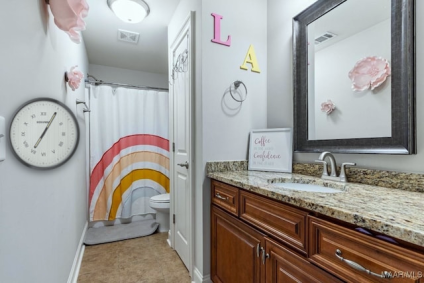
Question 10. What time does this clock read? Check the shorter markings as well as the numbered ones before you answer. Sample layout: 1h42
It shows 7h05
